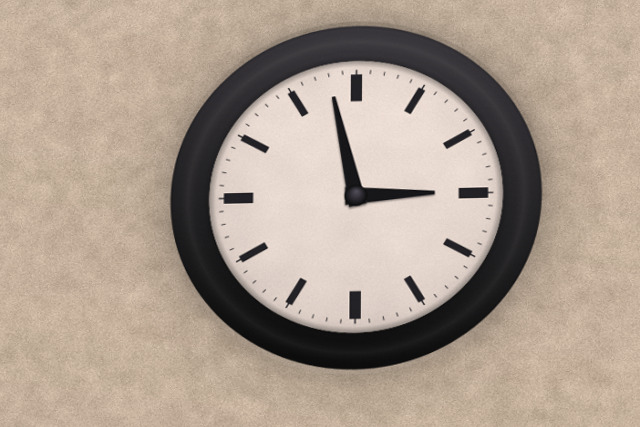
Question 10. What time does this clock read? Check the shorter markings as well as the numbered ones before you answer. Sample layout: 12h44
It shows 2h58
